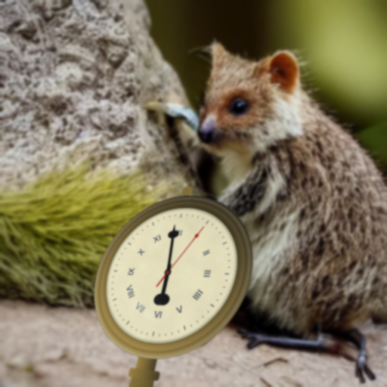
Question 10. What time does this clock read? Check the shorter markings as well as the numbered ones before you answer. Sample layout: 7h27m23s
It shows 5h59m05s
